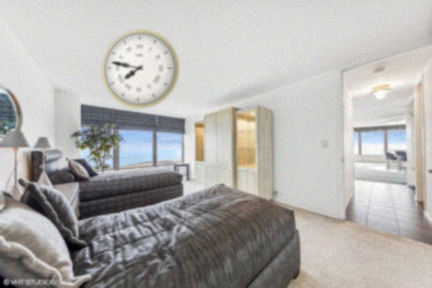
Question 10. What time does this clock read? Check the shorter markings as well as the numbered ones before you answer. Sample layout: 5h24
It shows 7h47
